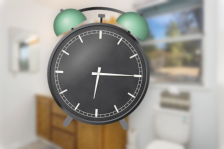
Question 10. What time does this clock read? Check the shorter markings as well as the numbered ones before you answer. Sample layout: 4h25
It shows 6h15
